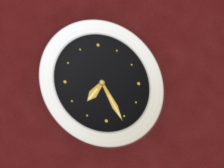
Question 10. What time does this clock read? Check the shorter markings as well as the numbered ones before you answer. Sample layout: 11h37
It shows 7h26
